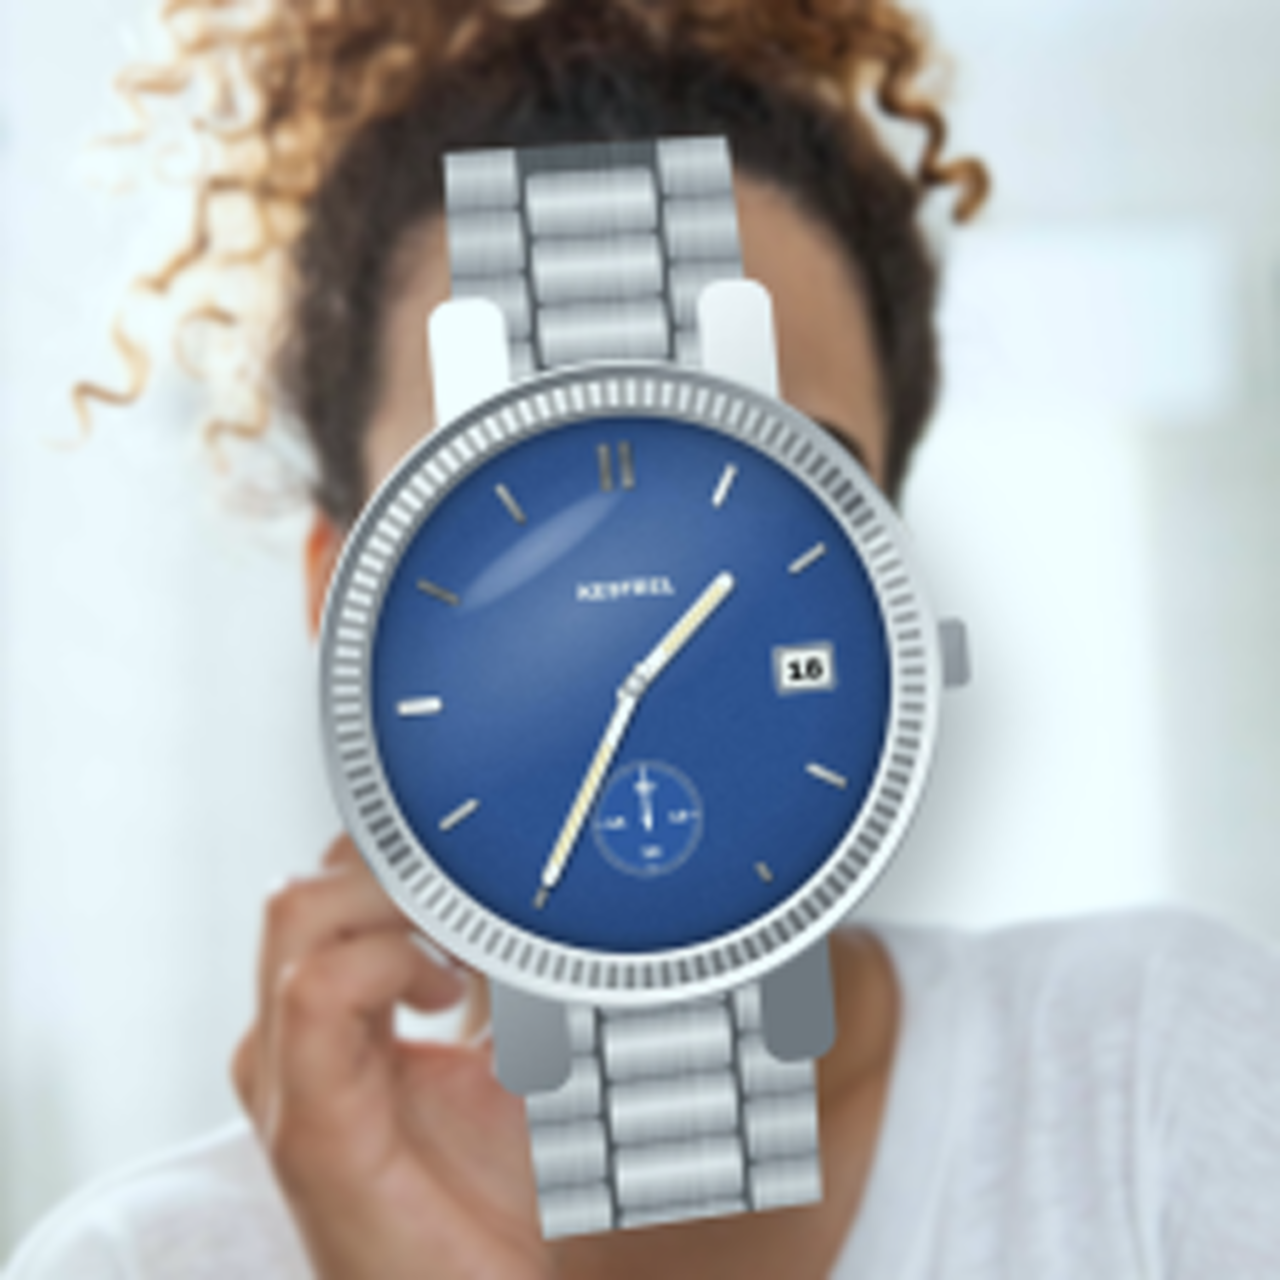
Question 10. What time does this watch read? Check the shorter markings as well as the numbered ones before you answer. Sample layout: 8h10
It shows 1h35
